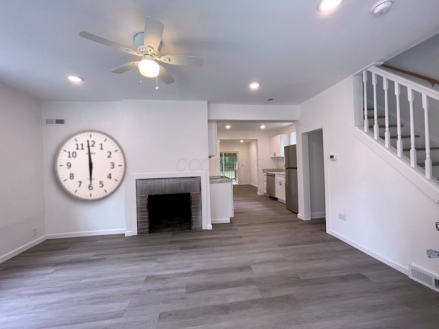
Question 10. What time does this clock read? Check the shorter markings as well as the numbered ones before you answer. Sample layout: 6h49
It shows 5h59
